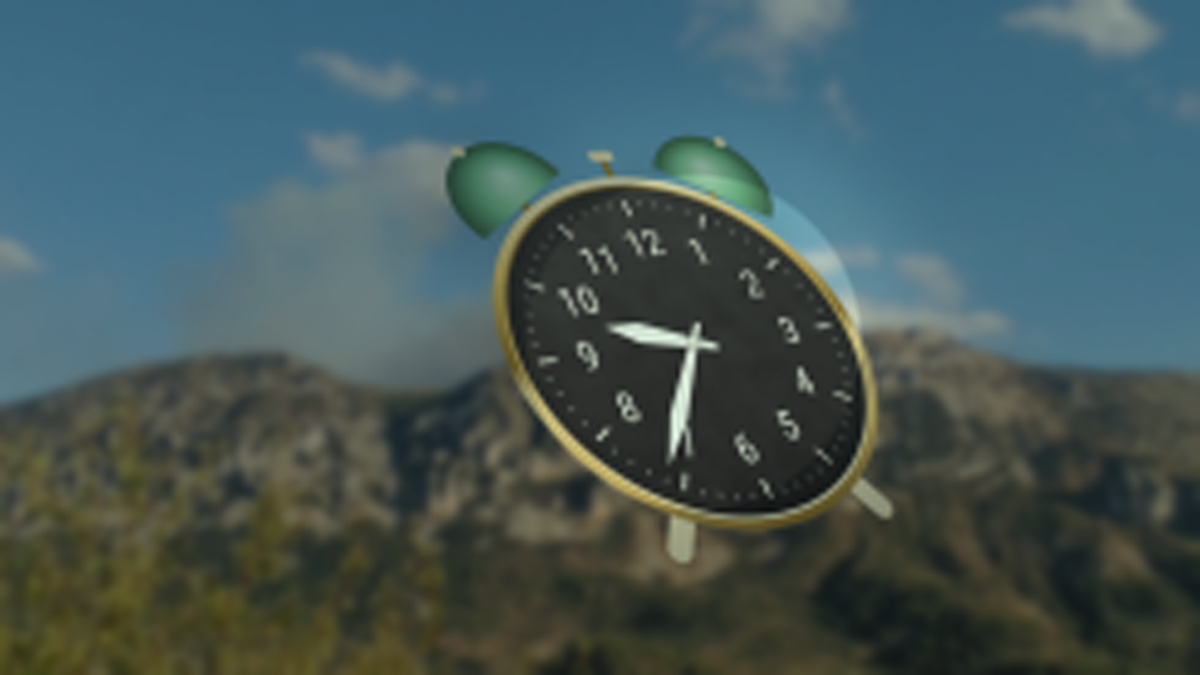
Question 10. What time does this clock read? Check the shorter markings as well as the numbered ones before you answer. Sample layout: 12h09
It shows 9h36
